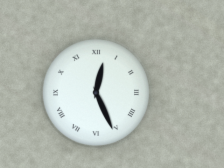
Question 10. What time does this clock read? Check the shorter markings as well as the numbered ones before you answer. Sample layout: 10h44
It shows 12h26
